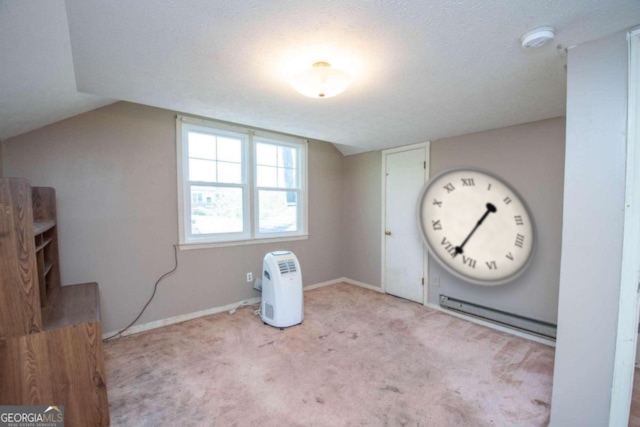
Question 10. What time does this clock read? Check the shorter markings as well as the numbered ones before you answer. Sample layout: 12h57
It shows 1h38
